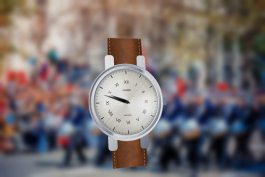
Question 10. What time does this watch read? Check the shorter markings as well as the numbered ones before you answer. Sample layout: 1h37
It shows 9h48
